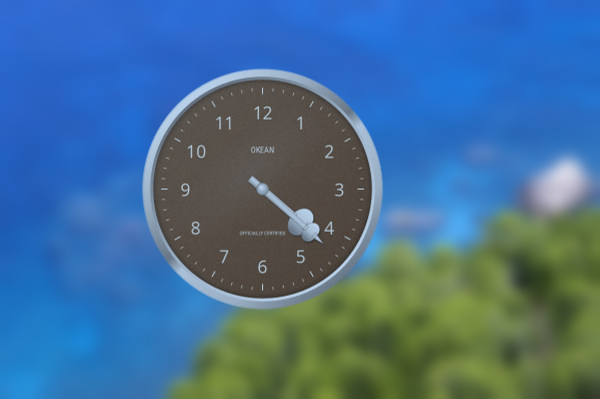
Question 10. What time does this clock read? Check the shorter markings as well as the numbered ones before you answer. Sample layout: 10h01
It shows 4h22
